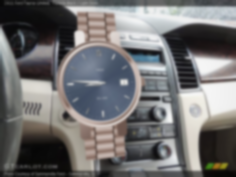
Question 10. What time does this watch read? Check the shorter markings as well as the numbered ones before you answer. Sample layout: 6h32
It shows 8h46
